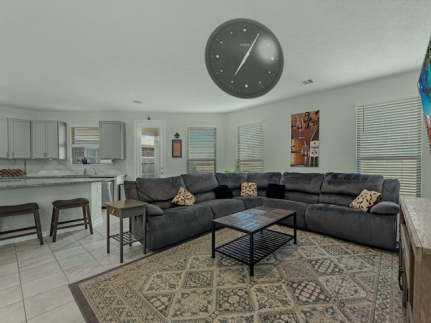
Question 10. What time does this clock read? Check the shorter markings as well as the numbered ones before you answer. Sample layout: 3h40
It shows 7h05
